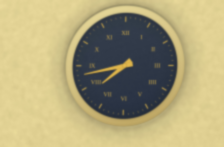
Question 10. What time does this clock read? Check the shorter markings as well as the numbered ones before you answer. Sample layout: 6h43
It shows 7h43
